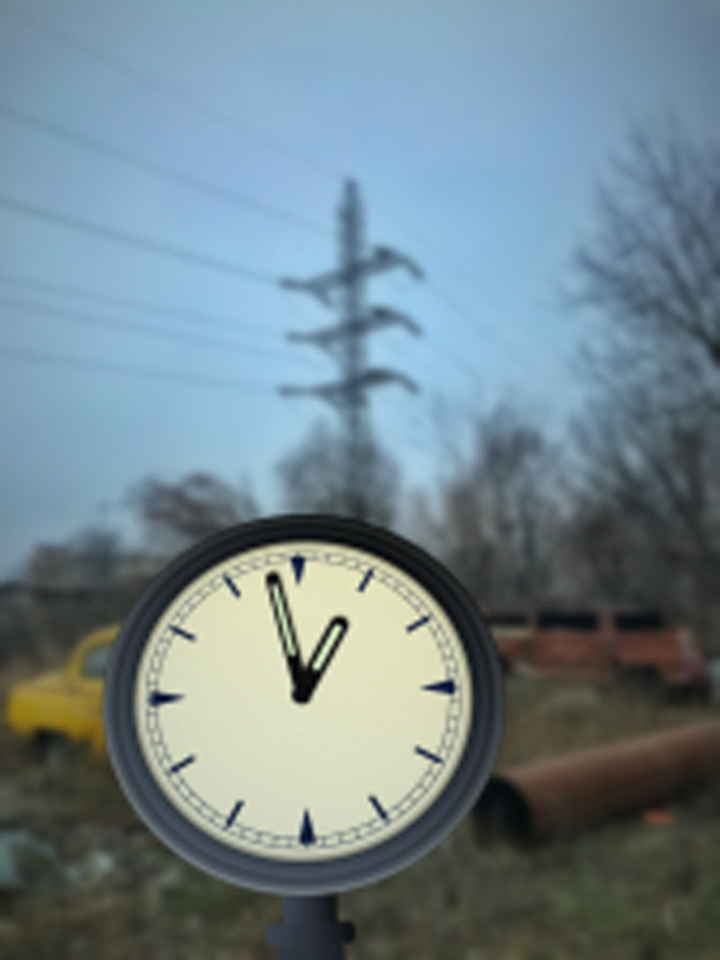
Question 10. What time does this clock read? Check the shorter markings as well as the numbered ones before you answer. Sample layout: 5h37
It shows 12h58
